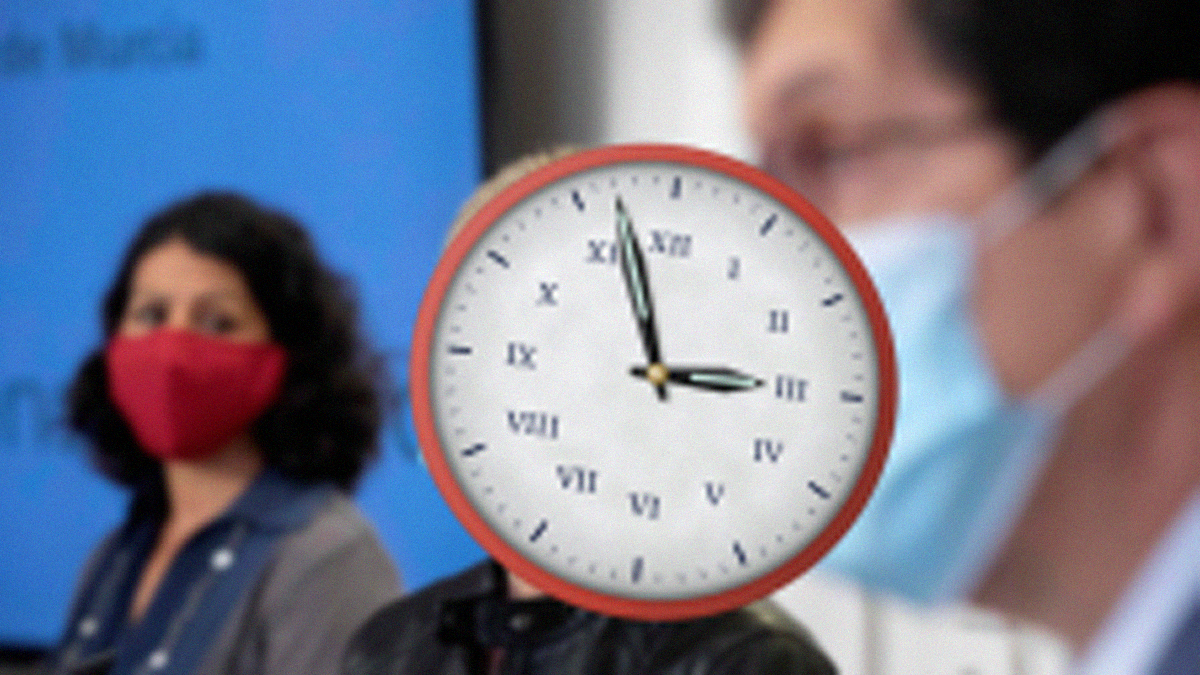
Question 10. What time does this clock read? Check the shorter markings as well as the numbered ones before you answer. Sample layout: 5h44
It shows 2h57
